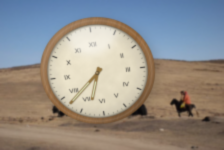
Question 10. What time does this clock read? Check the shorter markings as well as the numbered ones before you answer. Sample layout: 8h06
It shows 6h38
